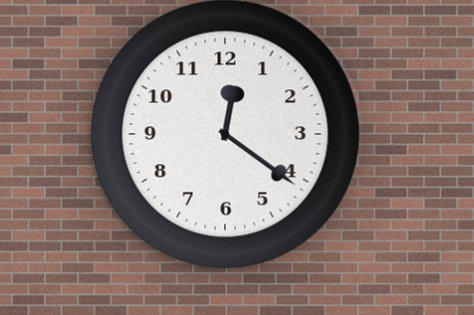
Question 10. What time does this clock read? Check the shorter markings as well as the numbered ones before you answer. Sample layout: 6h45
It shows 12h21
